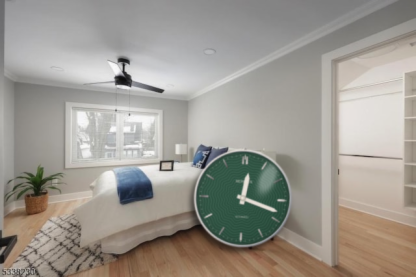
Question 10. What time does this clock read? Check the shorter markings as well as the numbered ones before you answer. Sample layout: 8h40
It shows 12h18
